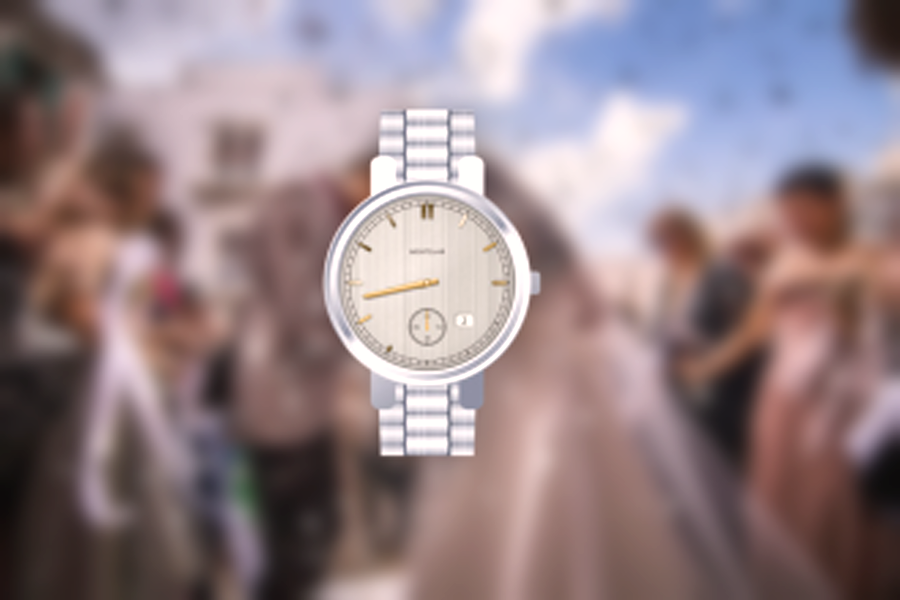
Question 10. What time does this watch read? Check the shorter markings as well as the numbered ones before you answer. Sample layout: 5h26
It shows 8h43
